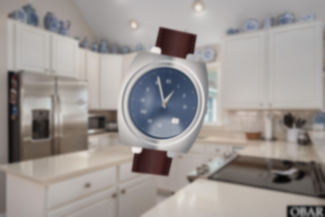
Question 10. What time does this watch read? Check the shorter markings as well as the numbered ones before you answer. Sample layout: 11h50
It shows 12h56
